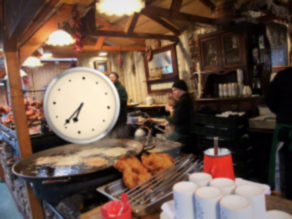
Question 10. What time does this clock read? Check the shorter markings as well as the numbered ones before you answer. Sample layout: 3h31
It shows 6h36
